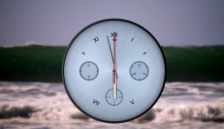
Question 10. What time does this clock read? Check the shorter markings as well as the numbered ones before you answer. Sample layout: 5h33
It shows 5h58
